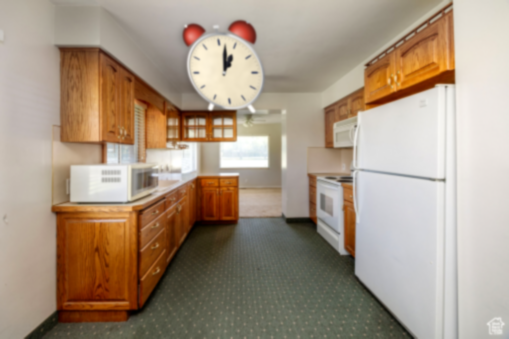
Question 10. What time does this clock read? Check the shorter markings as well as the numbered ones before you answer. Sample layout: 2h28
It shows 1h02
